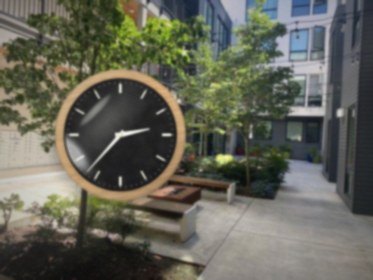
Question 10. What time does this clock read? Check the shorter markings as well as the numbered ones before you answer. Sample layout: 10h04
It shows 2h37
